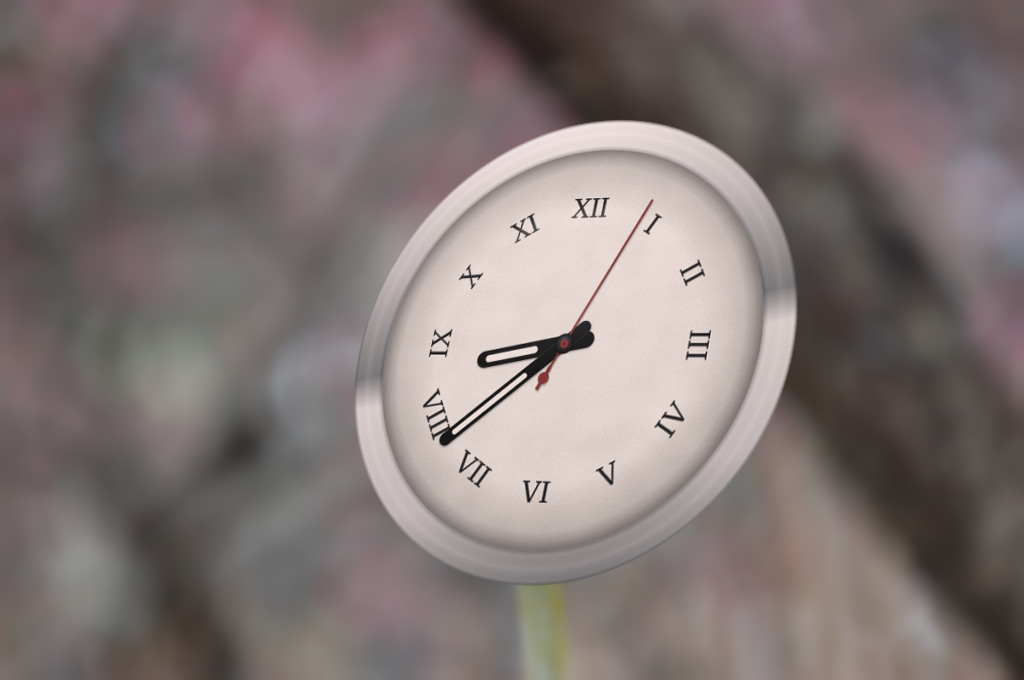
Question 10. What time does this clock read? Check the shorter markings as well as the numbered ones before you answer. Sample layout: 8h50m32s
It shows 8h38m04s
